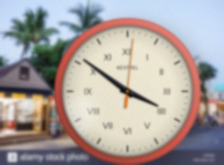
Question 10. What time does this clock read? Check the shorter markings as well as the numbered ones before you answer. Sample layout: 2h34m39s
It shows 3h51m01s
